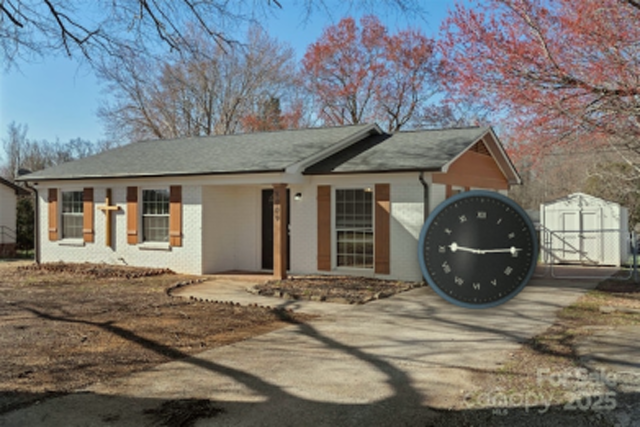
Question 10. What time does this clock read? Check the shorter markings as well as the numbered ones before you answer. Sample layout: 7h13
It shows 9h14
